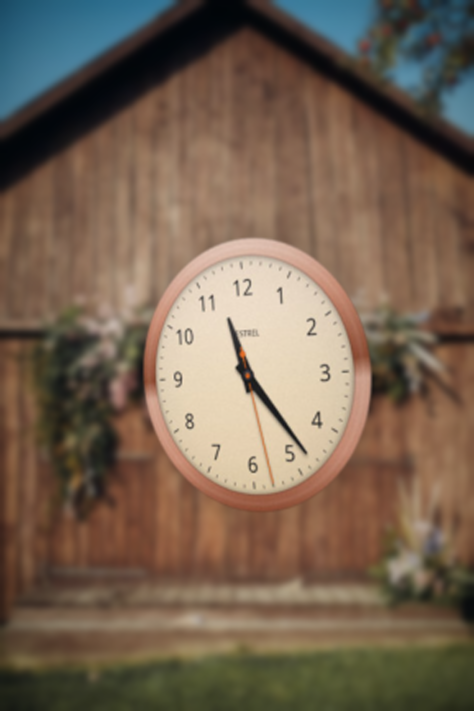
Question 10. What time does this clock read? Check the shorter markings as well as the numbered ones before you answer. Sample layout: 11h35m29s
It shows 11h23m28s
